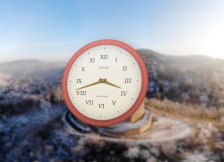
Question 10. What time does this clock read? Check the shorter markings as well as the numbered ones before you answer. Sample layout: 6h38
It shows 3h42
